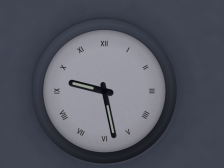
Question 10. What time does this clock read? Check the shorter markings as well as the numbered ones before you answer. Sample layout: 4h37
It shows 9h28
